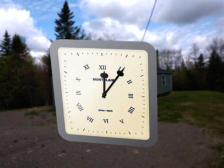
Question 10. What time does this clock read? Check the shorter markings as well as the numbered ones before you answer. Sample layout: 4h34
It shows 12h06
